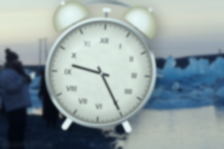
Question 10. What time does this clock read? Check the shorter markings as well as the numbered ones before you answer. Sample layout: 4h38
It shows 9h25
